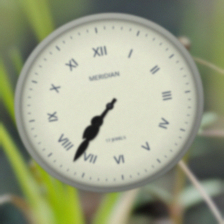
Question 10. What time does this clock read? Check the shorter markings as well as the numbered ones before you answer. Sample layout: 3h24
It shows 7h37
